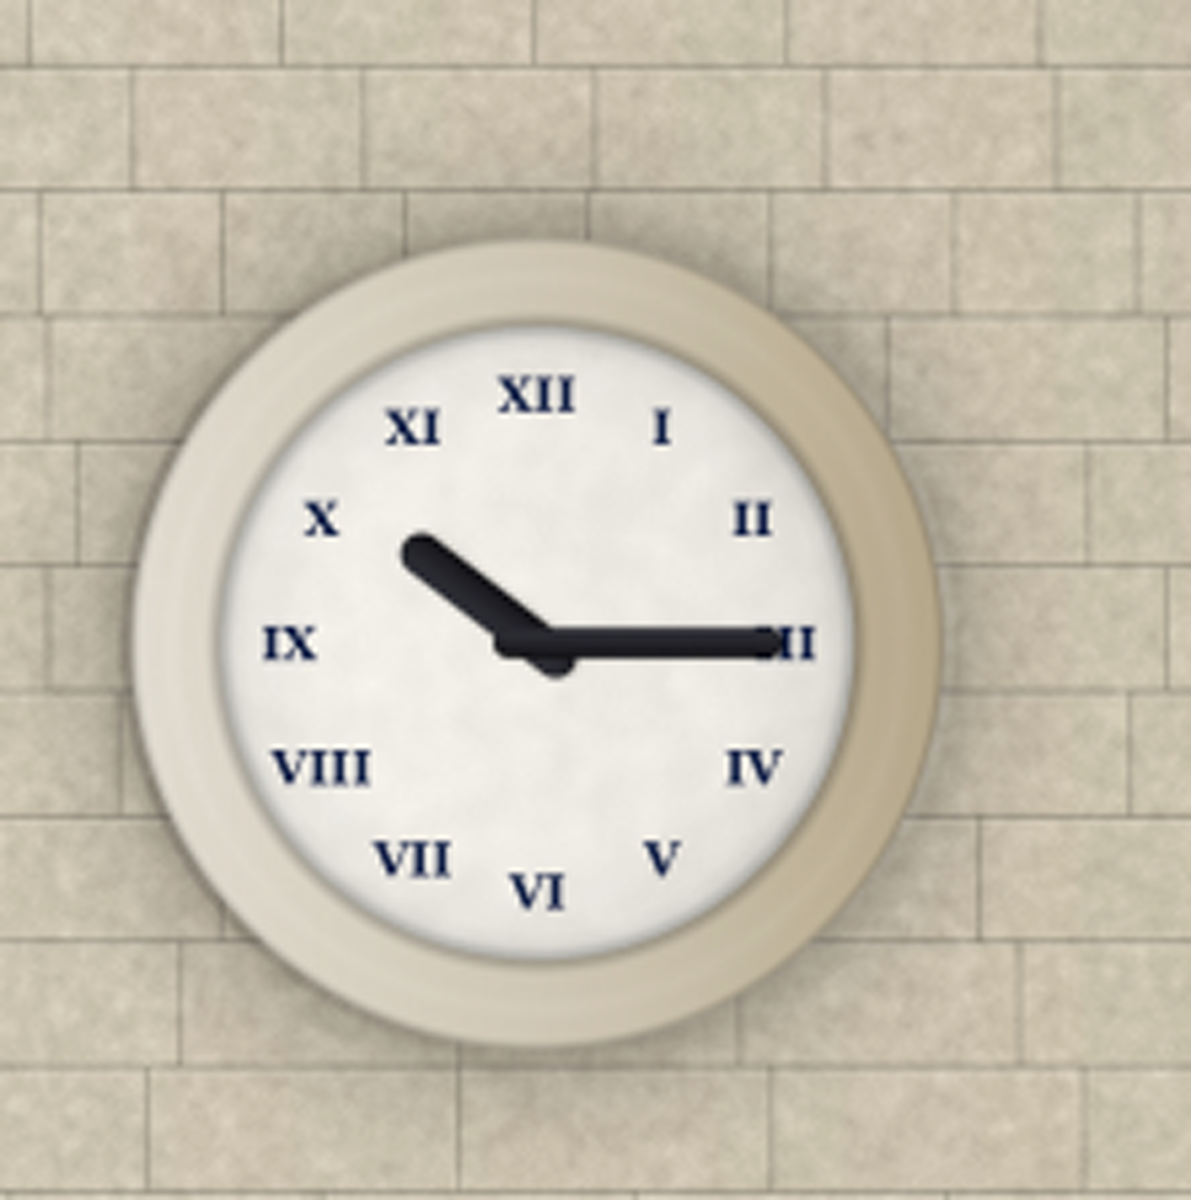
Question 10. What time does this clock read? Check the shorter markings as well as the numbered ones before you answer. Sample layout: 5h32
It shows 10h15
